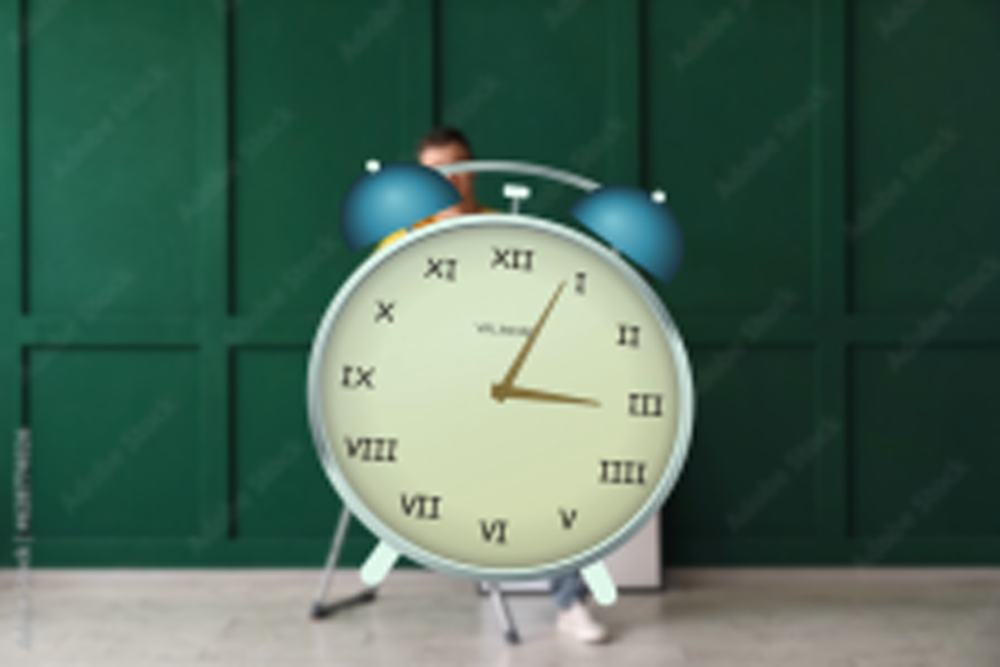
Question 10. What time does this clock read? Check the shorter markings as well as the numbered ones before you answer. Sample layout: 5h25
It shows 3h04
